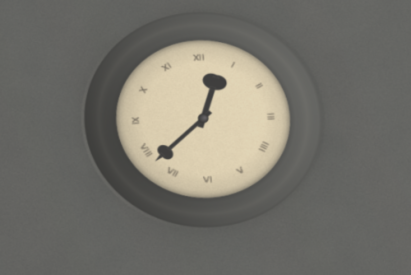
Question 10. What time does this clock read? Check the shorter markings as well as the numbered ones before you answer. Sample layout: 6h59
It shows 12h38
